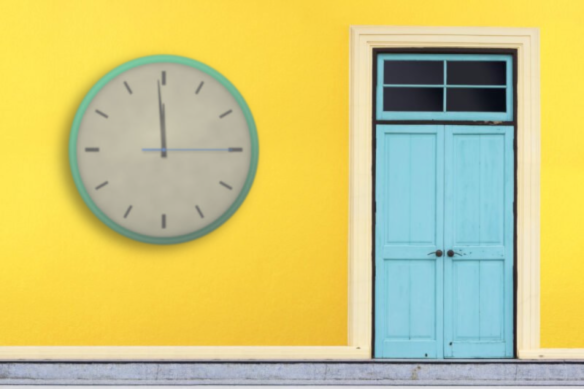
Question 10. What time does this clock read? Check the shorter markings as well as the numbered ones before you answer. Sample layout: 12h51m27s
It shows 11h59m15s
